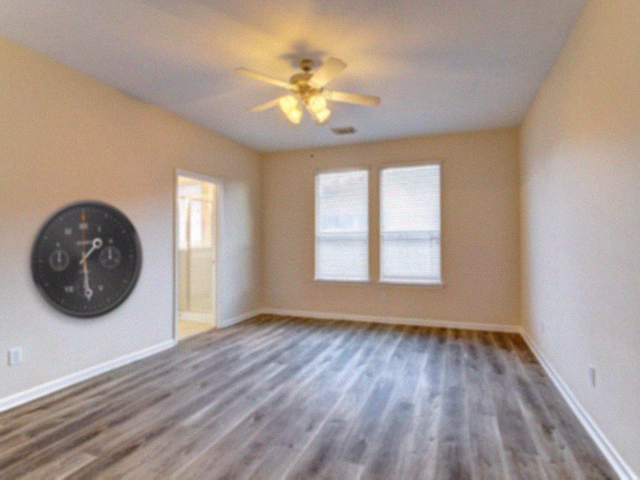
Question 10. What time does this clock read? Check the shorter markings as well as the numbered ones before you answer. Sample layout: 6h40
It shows 1h29
